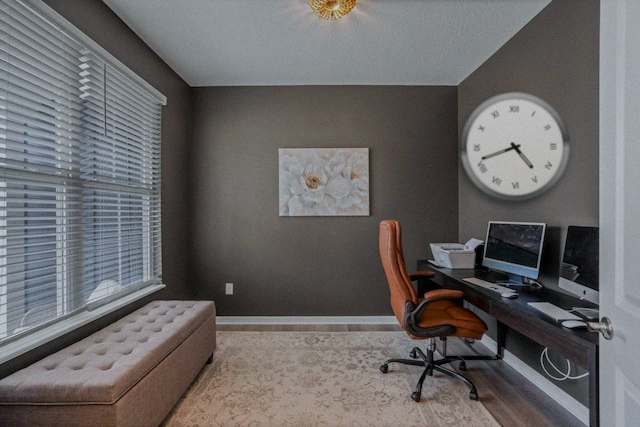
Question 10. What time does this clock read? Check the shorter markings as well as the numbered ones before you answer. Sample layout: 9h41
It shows 4h42
